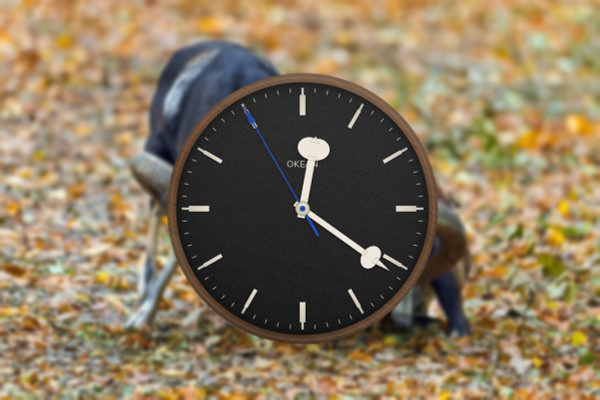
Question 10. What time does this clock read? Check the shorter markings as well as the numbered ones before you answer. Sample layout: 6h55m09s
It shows 12h20m55s
